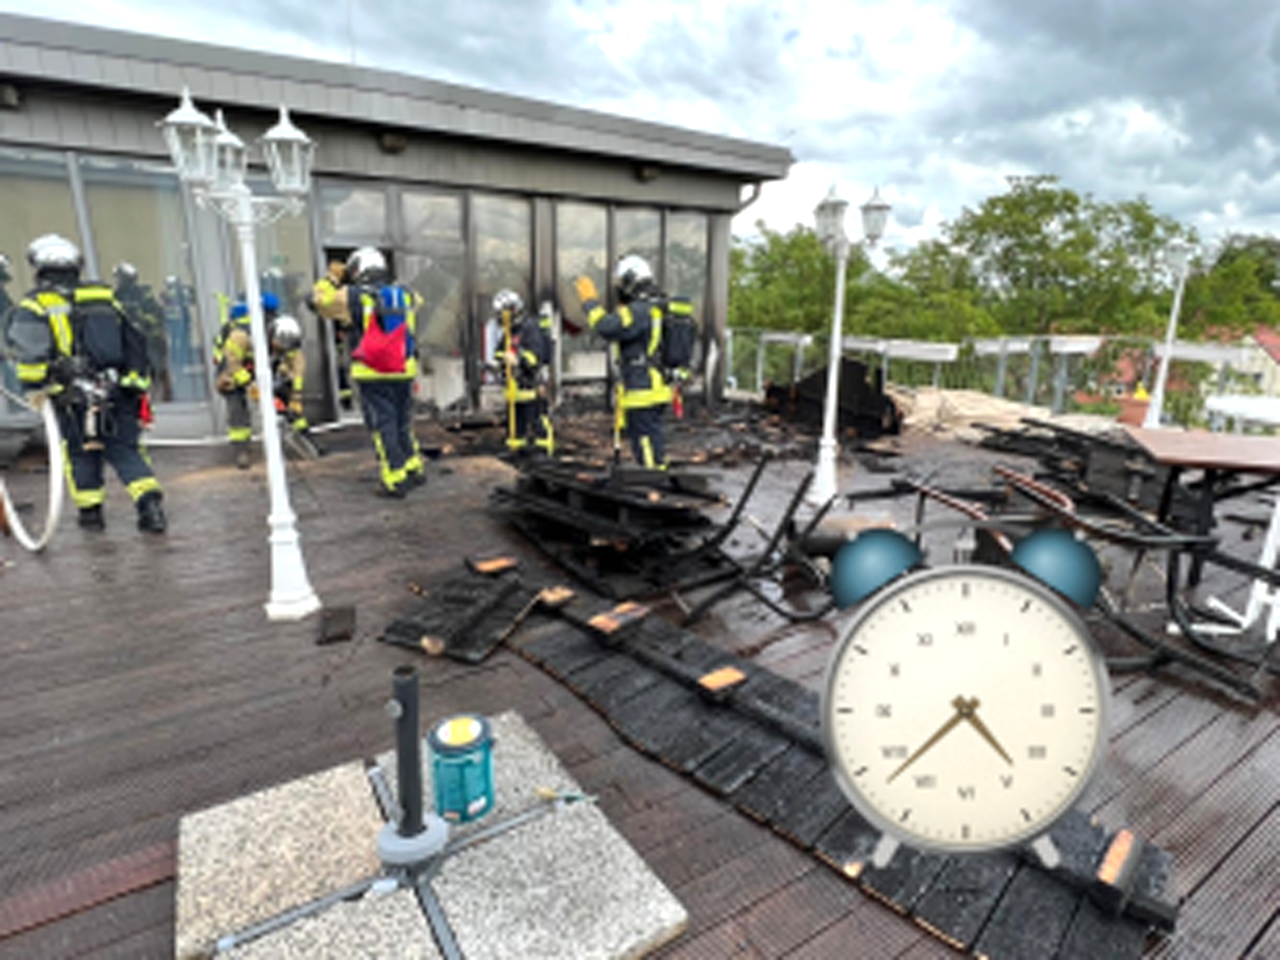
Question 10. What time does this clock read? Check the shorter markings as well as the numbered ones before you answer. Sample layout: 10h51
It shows 4h38
